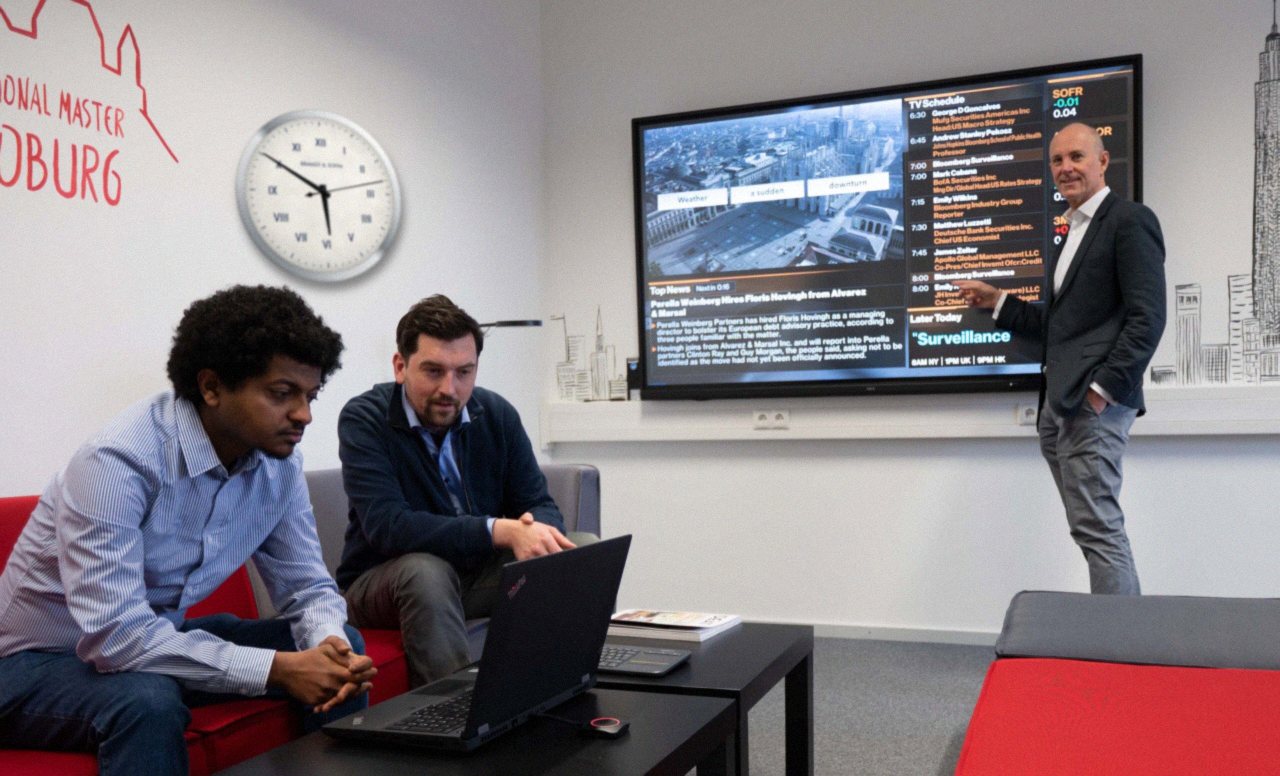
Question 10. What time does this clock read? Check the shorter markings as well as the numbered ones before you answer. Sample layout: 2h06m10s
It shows 5h50m13s
